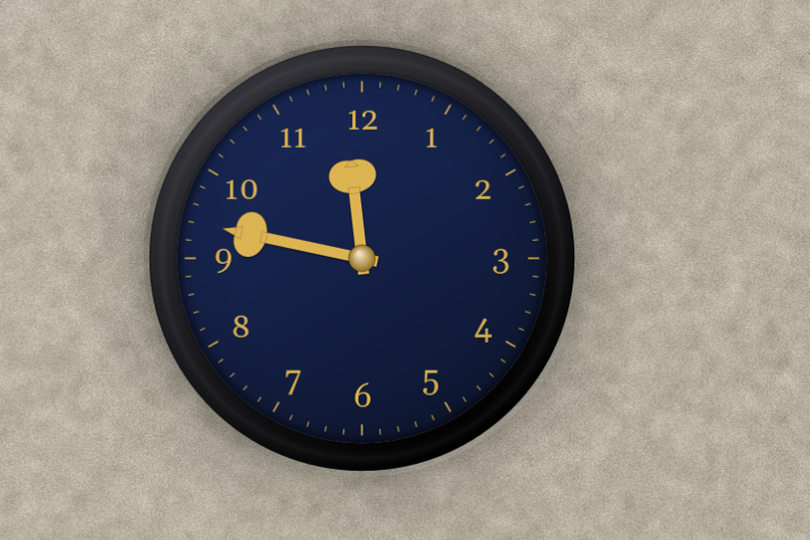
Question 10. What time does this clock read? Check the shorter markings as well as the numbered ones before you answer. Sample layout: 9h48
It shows 11h47
